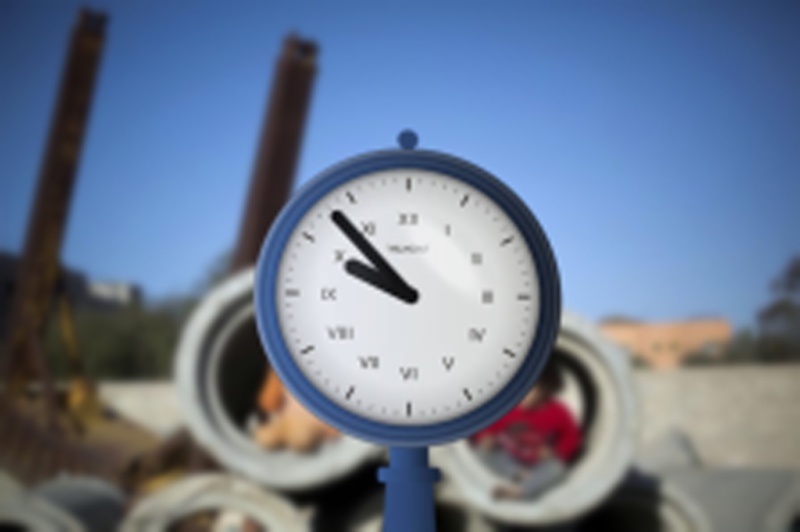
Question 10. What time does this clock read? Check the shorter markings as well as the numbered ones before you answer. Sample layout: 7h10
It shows 9h53
